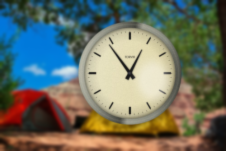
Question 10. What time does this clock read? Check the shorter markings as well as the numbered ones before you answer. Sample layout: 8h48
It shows 12h54
